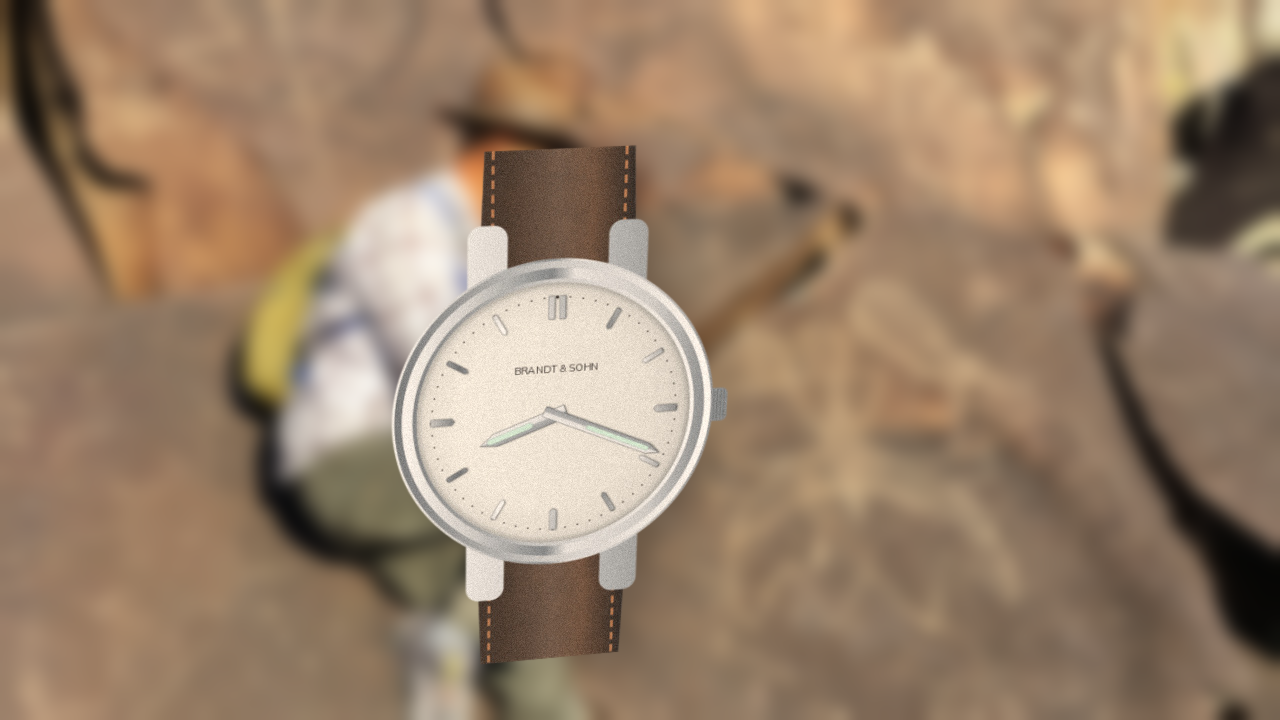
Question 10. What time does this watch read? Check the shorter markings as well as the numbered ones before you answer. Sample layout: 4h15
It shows 8h19
